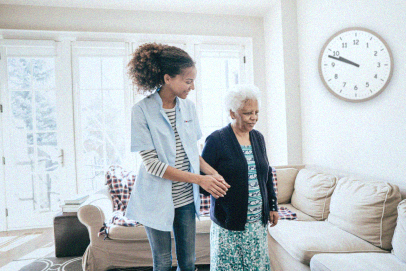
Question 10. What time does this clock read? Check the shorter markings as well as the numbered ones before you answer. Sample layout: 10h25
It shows 9h48
